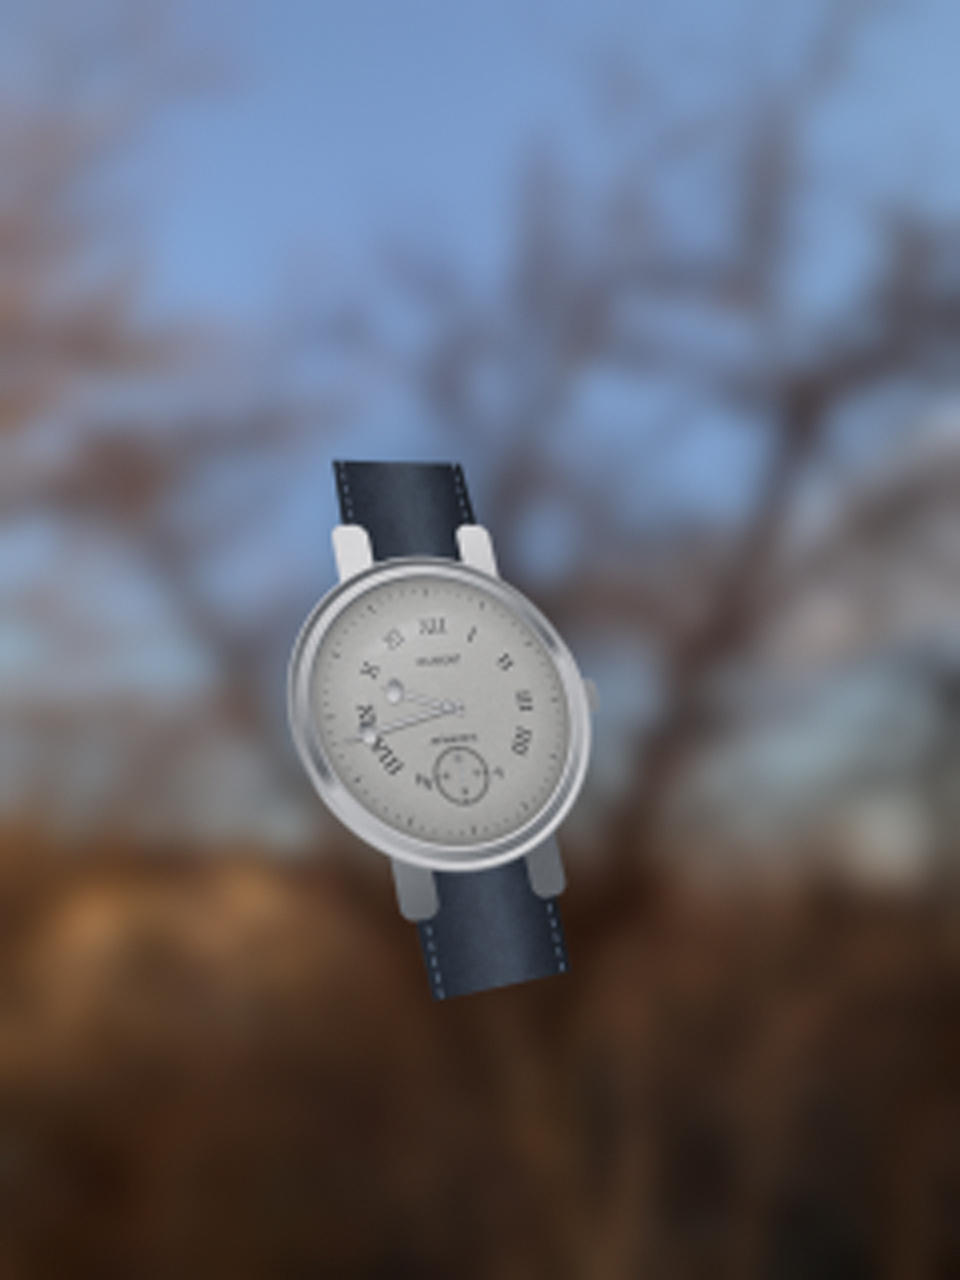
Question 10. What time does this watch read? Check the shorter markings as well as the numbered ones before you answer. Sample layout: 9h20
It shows 9h43
